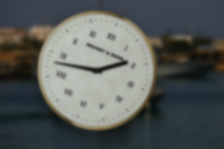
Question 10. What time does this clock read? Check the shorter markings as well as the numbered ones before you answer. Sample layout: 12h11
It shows 1h43
